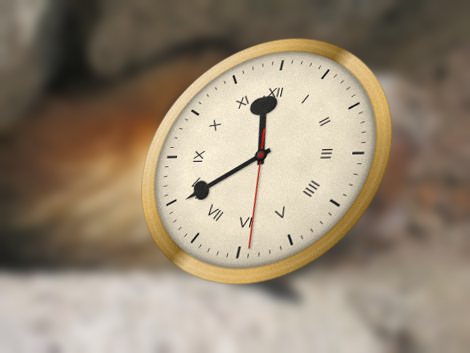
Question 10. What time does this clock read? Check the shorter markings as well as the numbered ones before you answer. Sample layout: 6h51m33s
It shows 11h39m29s
